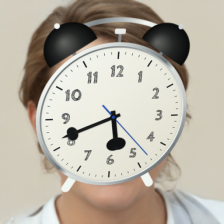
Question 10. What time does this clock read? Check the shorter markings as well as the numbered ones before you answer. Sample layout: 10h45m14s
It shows 5h41m23s
